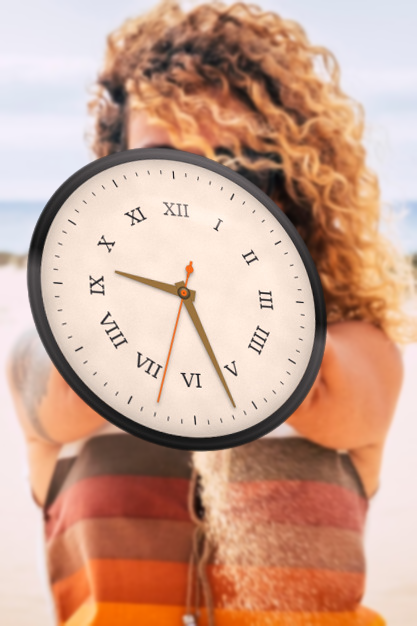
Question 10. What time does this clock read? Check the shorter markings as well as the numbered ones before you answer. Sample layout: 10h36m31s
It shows 9h26m33s
